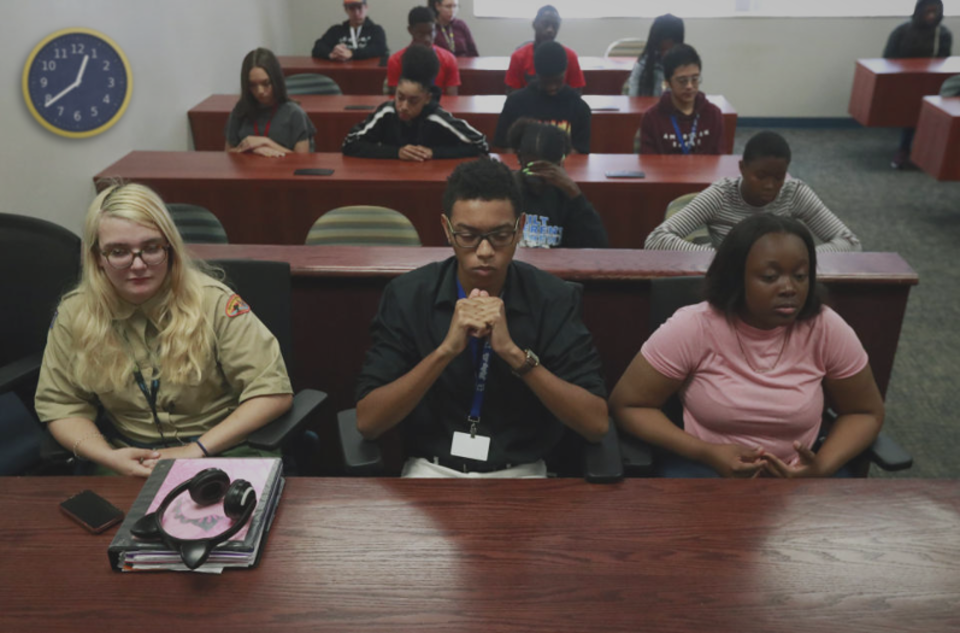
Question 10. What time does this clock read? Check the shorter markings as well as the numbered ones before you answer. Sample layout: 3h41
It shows 12h39
